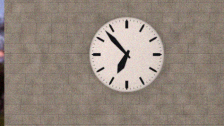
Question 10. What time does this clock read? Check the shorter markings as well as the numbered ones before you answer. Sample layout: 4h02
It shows 6h53
